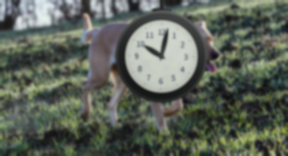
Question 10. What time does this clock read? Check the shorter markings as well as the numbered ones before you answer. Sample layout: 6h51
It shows 10h02
